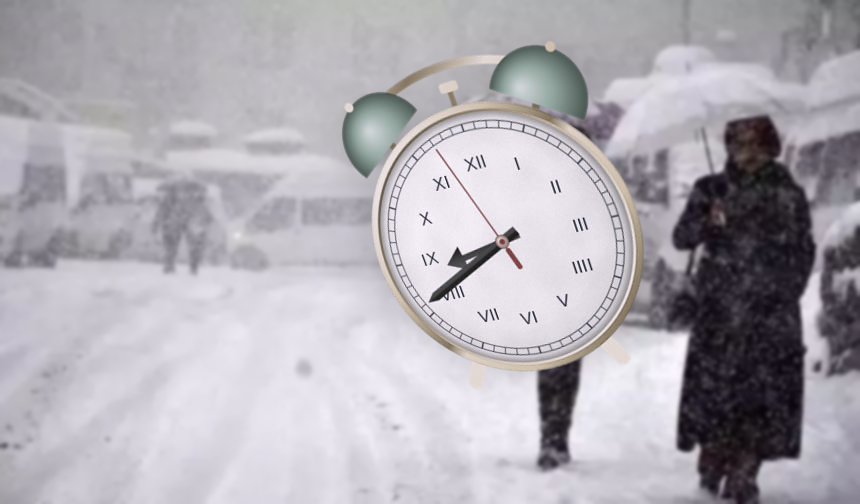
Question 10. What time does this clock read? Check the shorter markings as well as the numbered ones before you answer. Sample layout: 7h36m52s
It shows 8h40m57s
